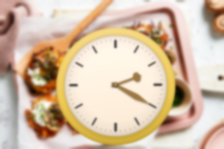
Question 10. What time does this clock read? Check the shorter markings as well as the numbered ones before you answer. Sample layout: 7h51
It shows 2h20
